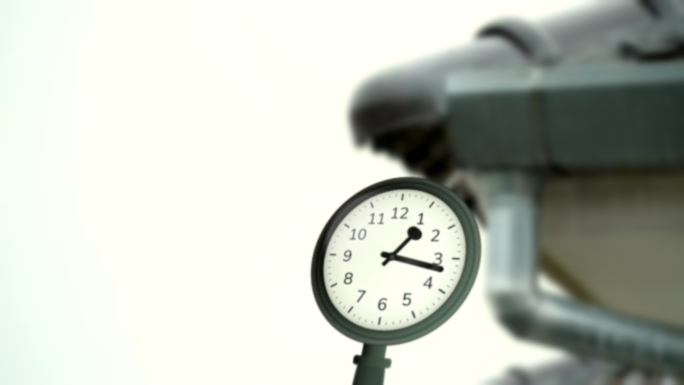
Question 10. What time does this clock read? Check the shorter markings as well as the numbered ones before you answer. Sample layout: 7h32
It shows 1h17
